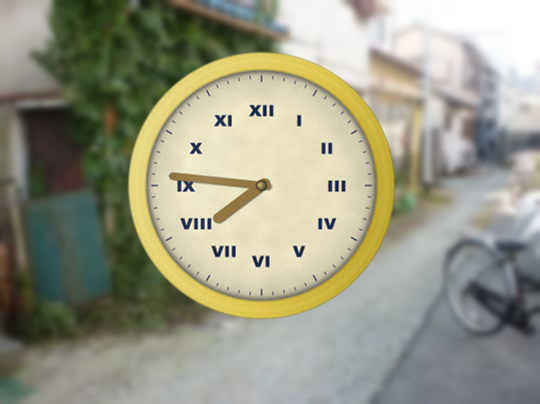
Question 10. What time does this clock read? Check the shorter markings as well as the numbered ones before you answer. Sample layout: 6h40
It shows 7h46
